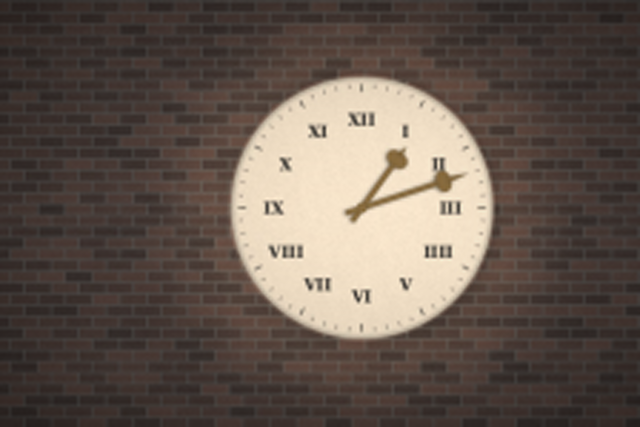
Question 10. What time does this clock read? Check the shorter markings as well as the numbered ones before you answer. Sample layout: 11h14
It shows 1h12
